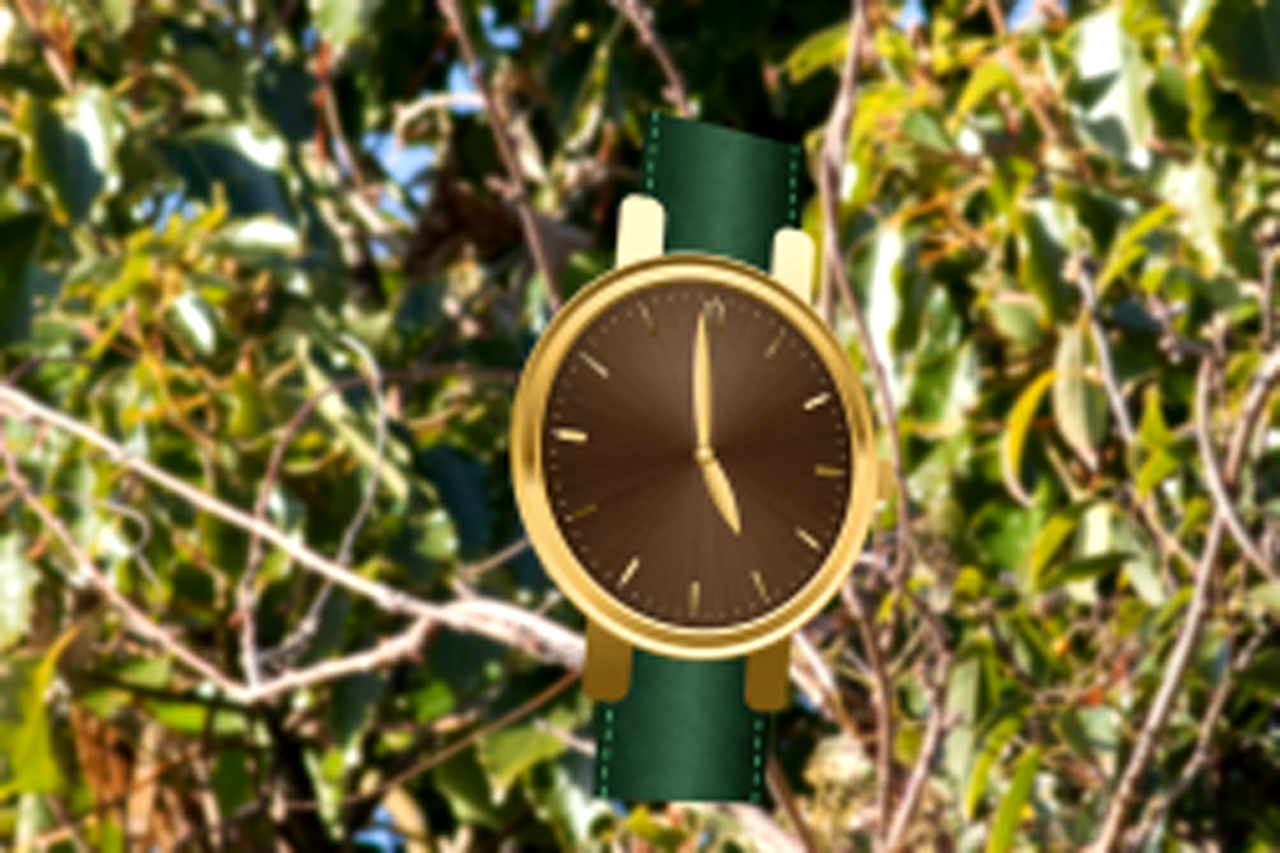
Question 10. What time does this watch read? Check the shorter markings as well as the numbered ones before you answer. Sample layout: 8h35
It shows 4h59
